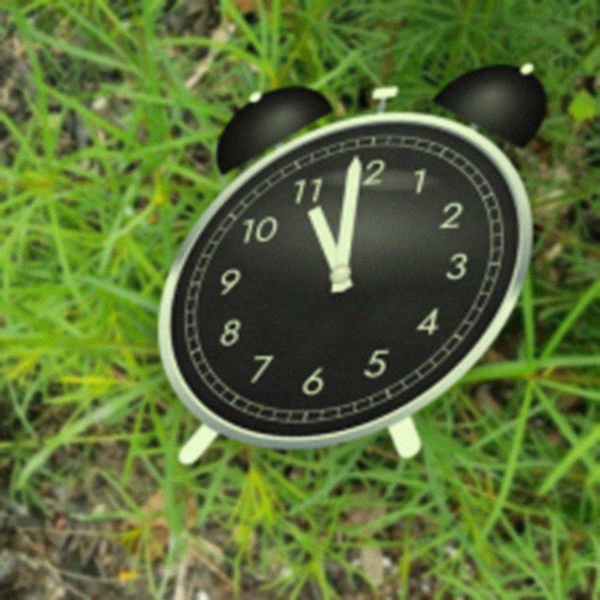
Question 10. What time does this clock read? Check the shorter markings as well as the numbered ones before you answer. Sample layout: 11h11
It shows 10h59
